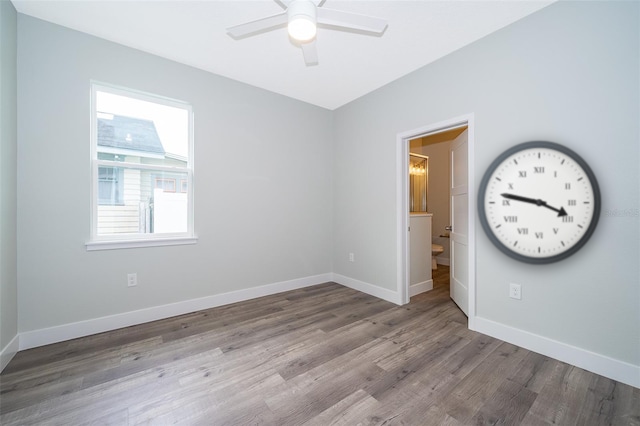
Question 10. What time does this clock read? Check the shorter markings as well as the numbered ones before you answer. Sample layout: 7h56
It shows 3h47
